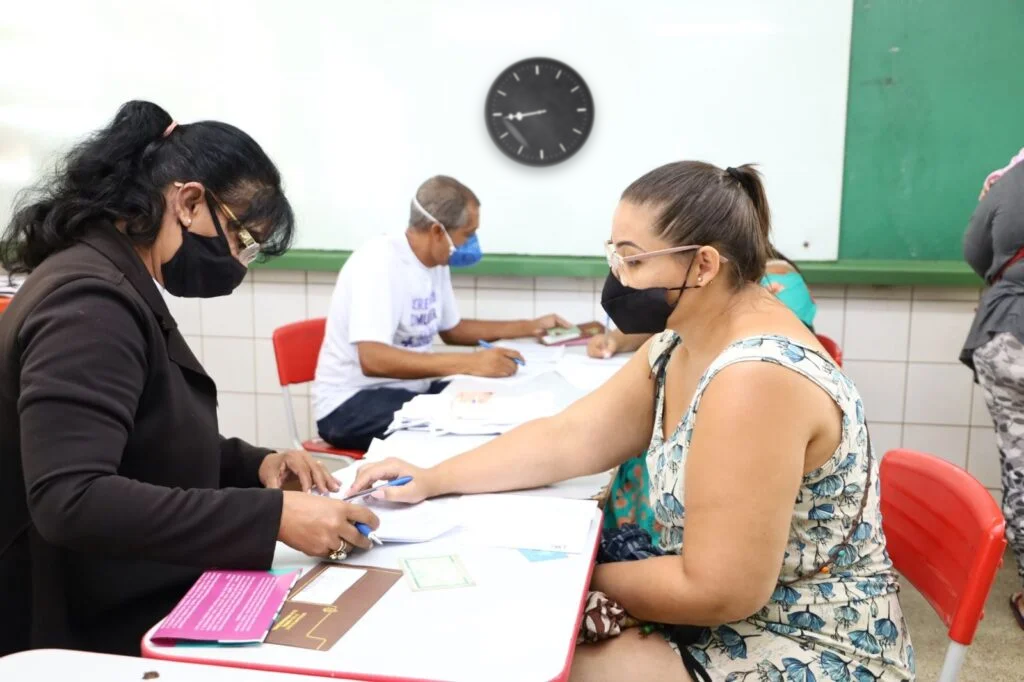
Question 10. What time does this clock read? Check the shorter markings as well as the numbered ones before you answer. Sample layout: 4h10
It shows 8h44
